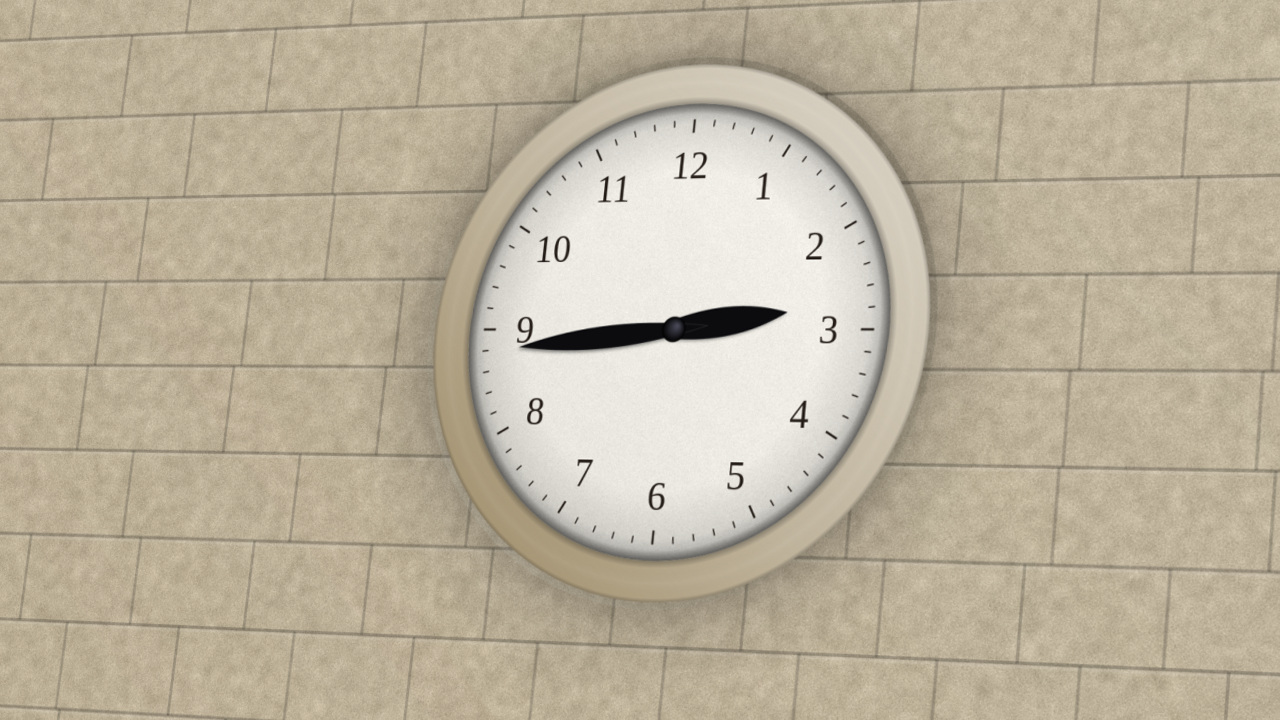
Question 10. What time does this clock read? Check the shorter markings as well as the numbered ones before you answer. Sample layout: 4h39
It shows 2h44
